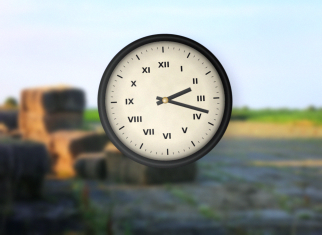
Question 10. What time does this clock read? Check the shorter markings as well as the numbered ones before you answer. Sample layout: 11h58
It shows 2h18
